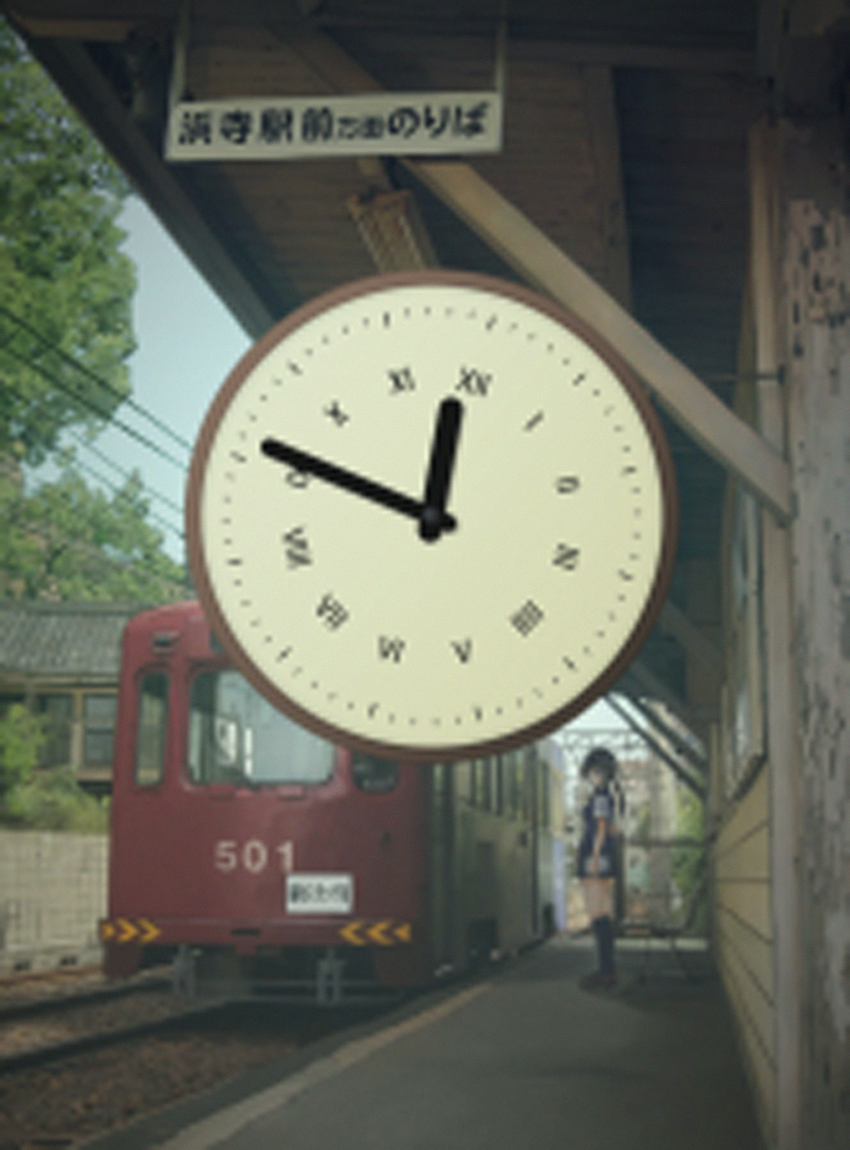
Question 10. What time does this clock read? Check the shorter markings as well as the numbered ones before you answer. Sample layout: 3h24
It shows 11h46
